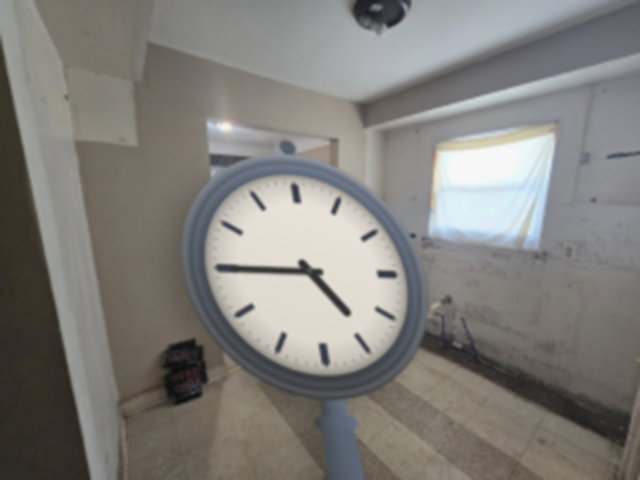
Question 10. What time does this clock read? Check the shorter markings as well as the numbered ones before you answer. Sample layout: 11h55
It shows 4h45
